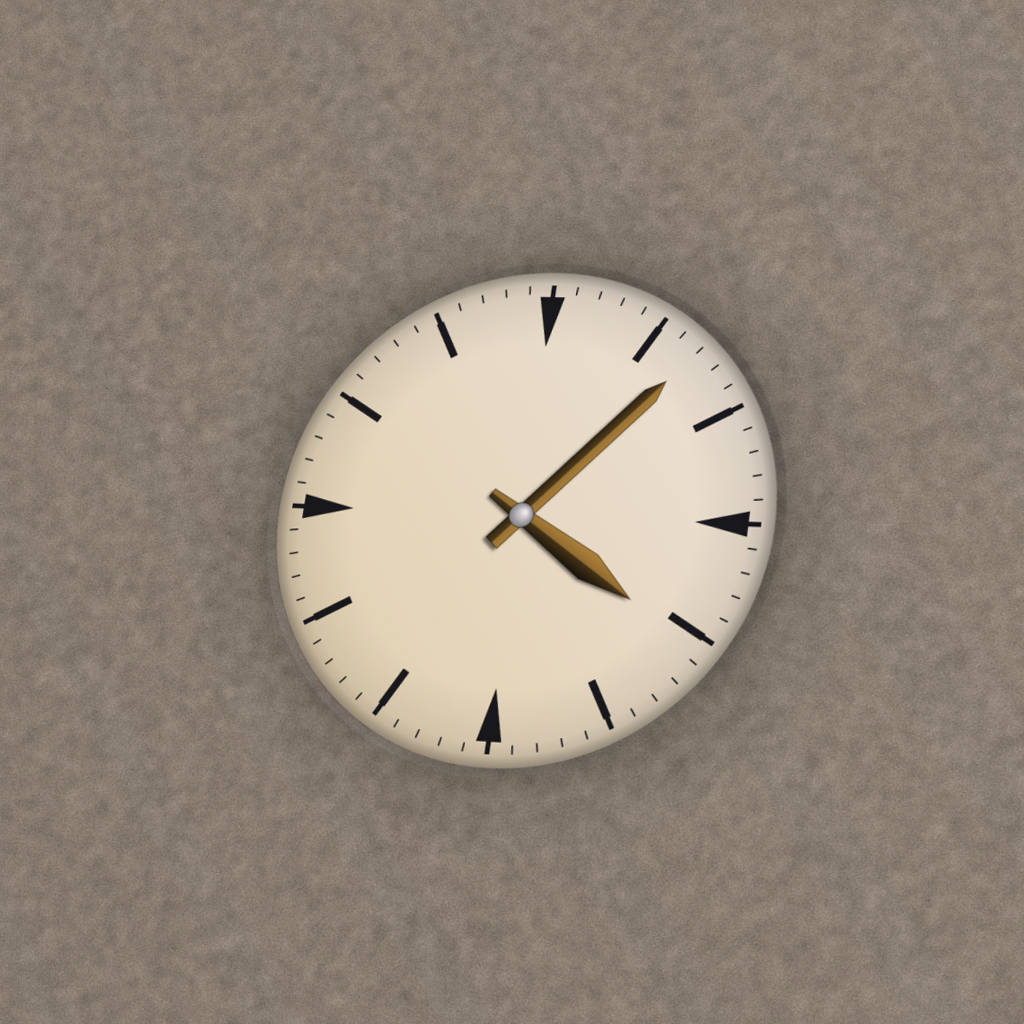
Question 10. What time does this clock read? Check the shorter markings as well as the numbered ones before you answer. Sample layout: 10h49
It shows 4h07
